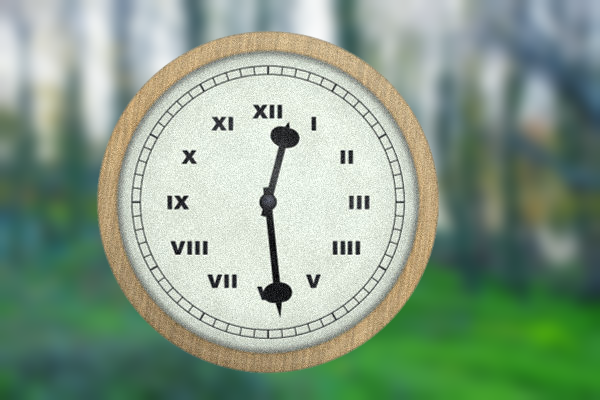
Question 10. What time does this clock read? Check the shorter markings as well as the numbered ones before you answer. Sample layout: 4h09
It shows 12h29
